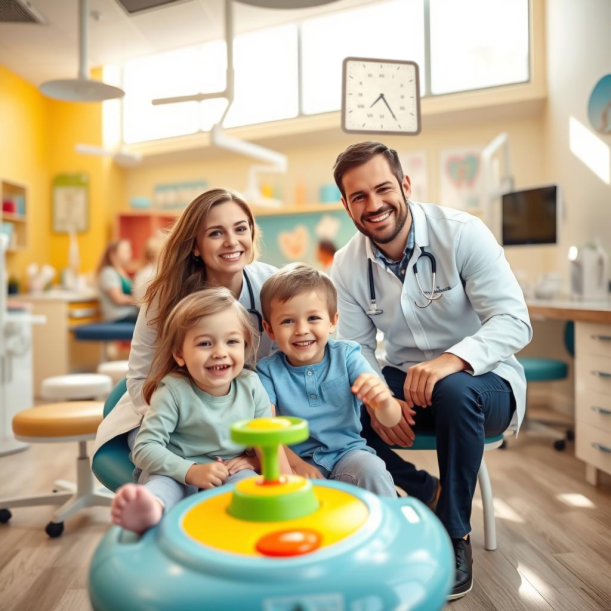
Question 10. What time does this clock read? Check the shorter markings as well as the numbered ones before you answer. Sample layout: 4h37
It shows 7h25
